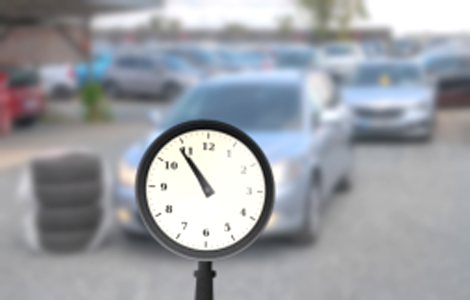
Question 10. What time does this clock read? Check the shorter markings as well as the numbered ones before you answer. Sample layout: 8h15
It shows 10h54
